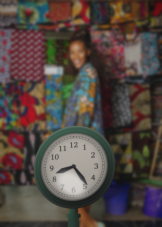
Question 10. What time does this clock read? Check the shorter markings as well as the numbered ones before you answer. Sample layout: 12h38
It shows 8h24
